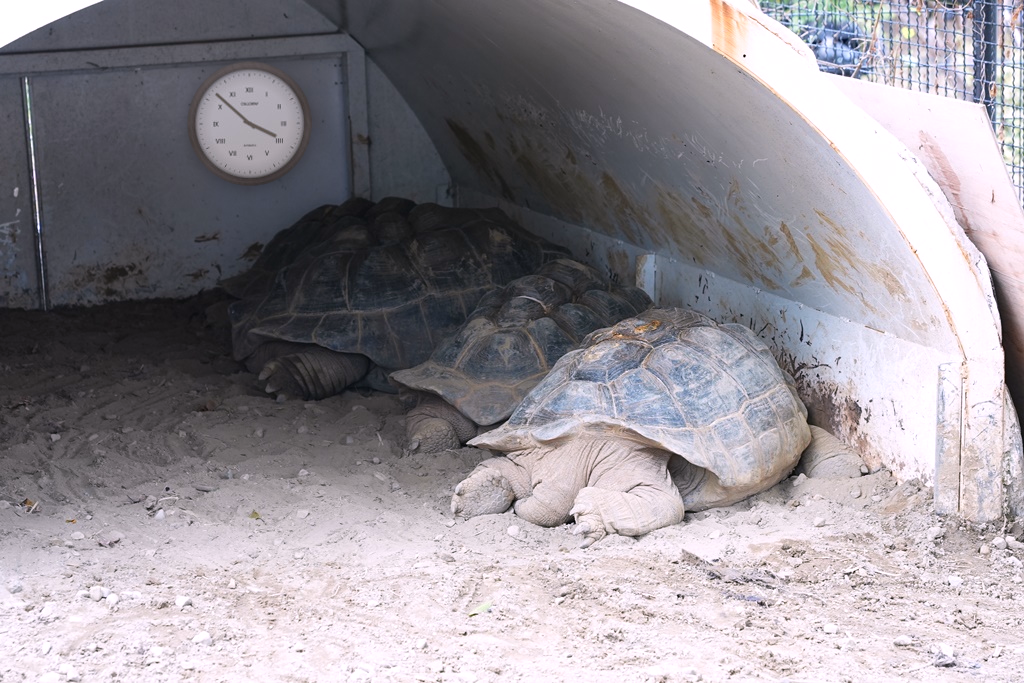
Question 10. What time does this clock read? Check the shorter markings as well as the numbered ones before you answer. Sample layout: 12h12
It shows 3h52
